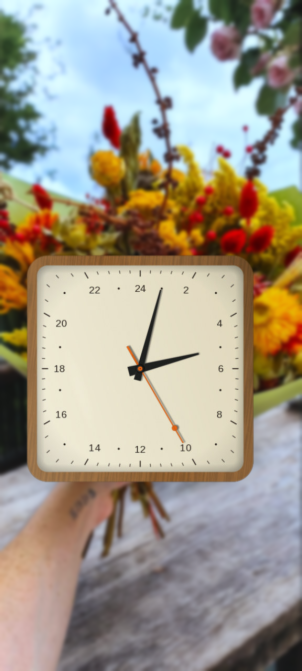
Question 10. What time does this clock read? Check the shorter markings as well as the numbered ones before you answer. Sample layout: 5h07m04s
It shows 5h02m25s
